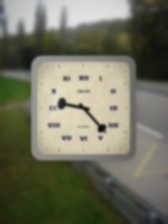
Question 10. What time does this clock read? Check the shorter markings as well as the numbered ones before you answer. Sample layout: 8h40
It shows 9h23
